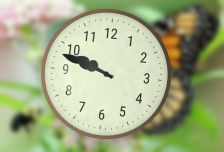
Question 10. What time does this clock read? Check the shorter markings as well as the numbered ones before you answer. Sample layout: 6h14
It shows 9h48
